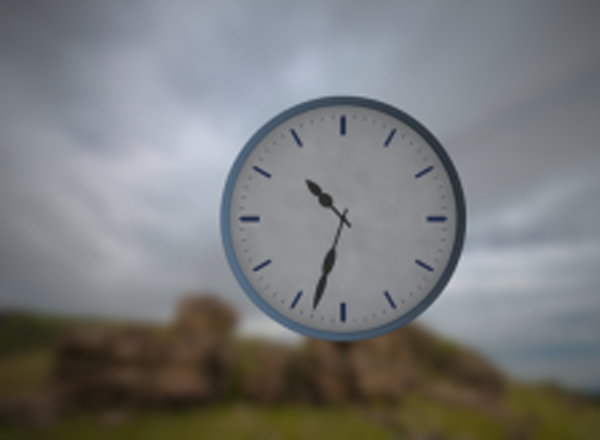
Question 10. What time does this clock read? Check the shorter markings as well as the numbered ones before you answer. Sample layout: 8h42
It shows 10h33
